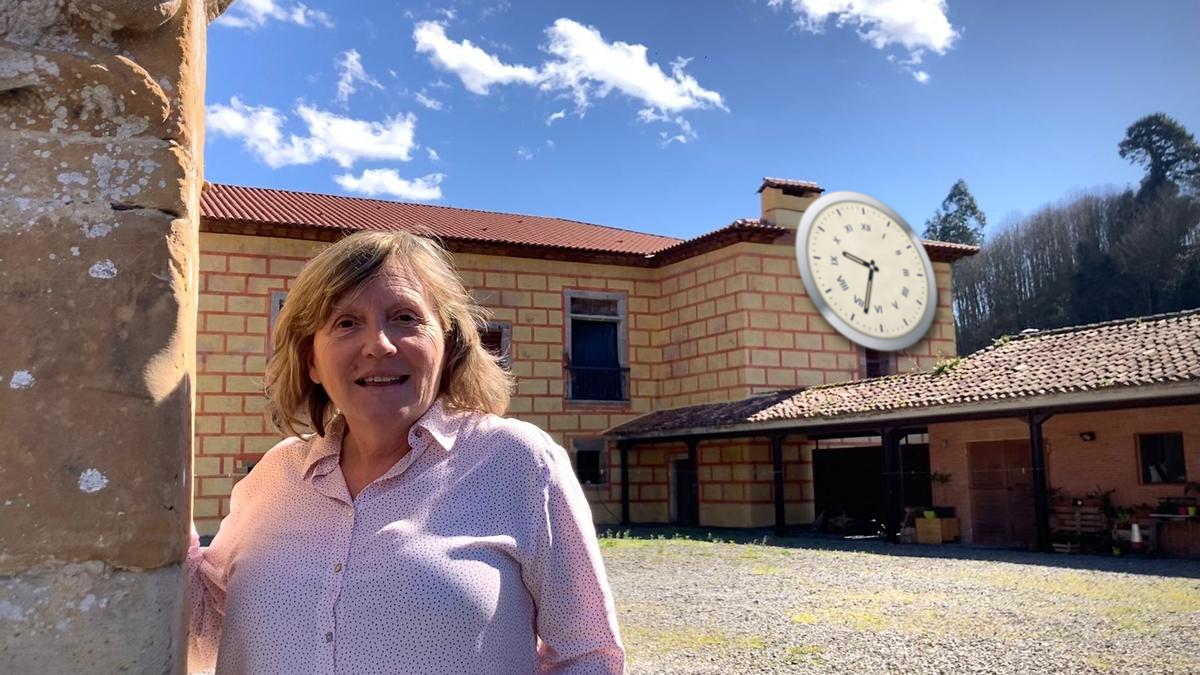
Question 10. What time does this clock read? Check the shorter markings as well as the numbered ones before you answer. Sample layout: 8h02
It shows 9h33
